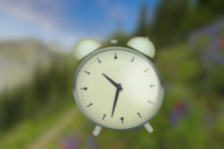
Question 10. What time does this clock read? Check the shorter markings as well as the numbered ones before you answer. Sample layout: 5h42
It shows 10h33
